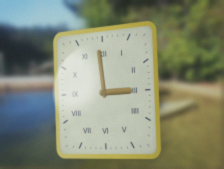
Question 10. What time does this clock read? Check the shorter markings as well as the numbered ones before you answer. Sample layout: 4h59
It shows 2h59
